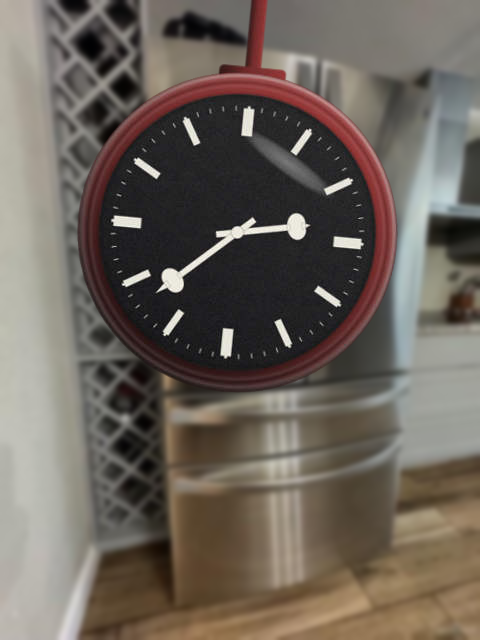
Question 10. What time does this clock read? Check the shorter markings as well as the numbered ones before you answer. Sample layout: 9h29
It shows 2h38
